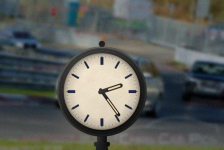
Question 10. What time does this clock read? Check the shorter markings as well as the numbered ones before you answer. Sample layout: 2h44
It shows 2h24
